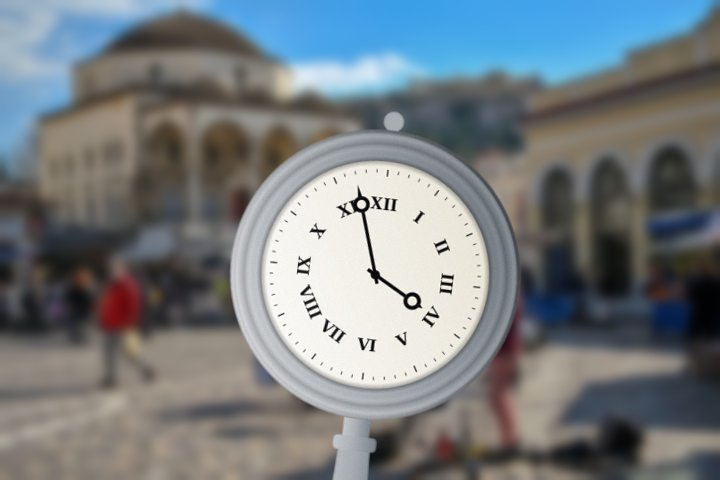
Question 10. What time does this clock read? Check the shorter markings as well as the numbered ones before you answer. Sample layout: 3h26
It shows 3h57
